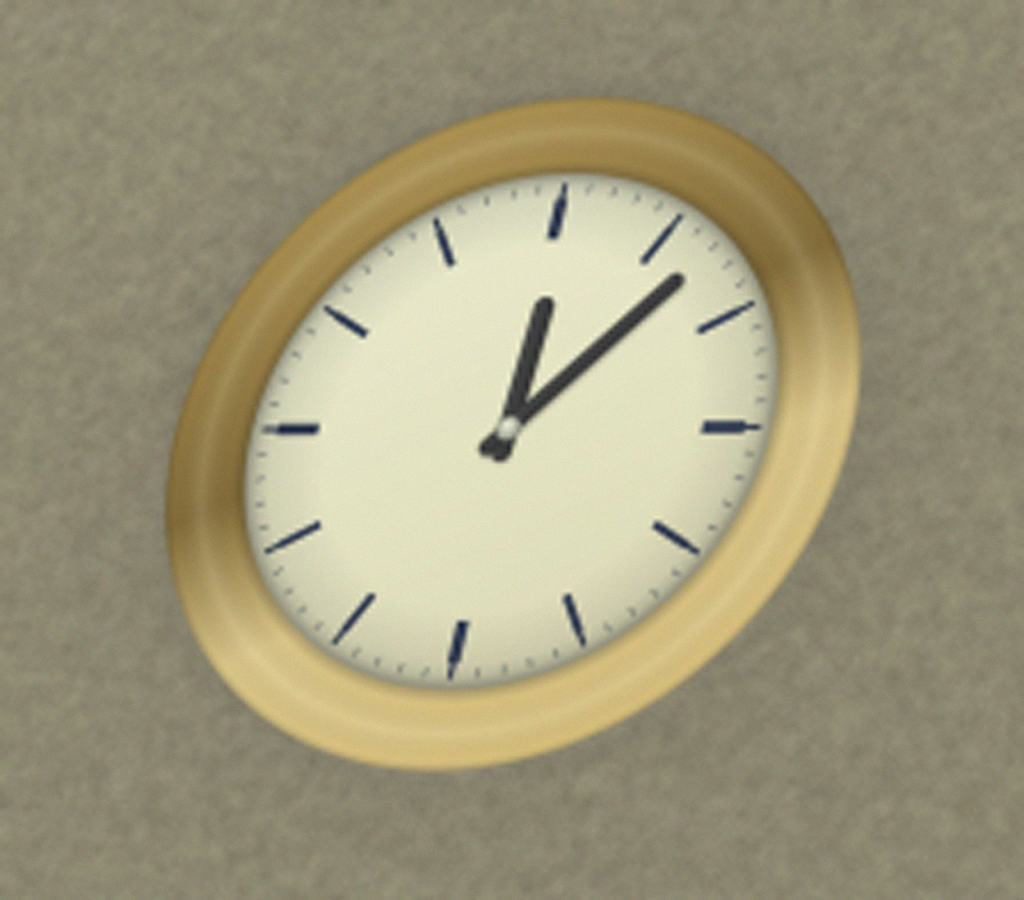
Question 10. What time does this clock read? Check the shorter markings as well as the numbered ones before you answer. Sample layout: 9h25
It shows 12h07
